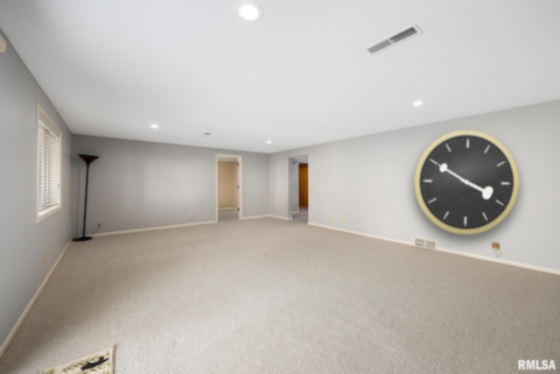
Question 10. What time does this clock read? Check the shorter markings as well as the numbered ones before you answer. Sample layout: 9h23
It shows 3h50
